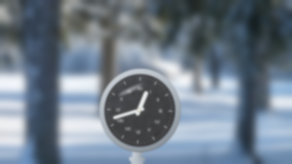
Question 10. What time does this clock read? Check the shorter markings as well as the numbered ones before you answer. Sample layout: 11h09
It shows 12h42
